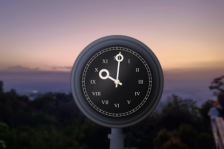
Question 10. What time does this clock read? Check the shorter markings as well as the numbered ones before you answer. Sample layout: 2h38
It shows 10h01
